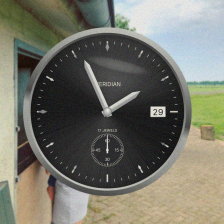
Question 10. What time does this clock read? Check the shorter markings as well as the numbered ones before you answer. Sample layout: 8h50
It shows 1h56
